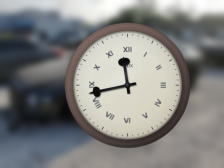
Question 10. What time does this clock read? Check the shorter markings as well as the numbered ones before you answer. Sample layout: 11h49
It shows 11h43
